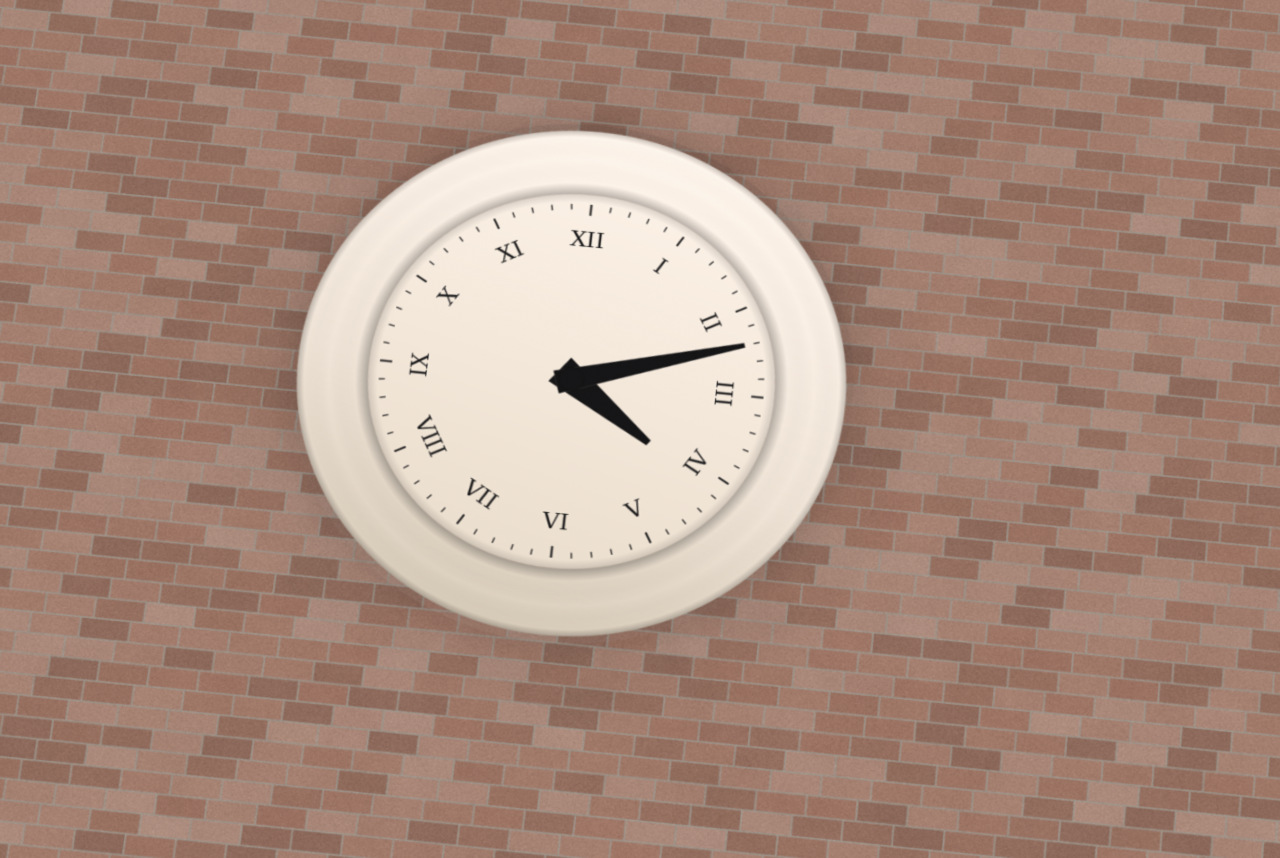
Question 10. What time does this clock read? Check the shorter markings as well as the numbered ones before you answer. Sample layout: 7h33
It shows 4h12
